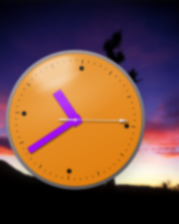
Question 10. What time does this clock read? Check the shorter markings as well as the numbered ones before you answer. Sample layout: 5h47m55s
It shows 10h38m14s
